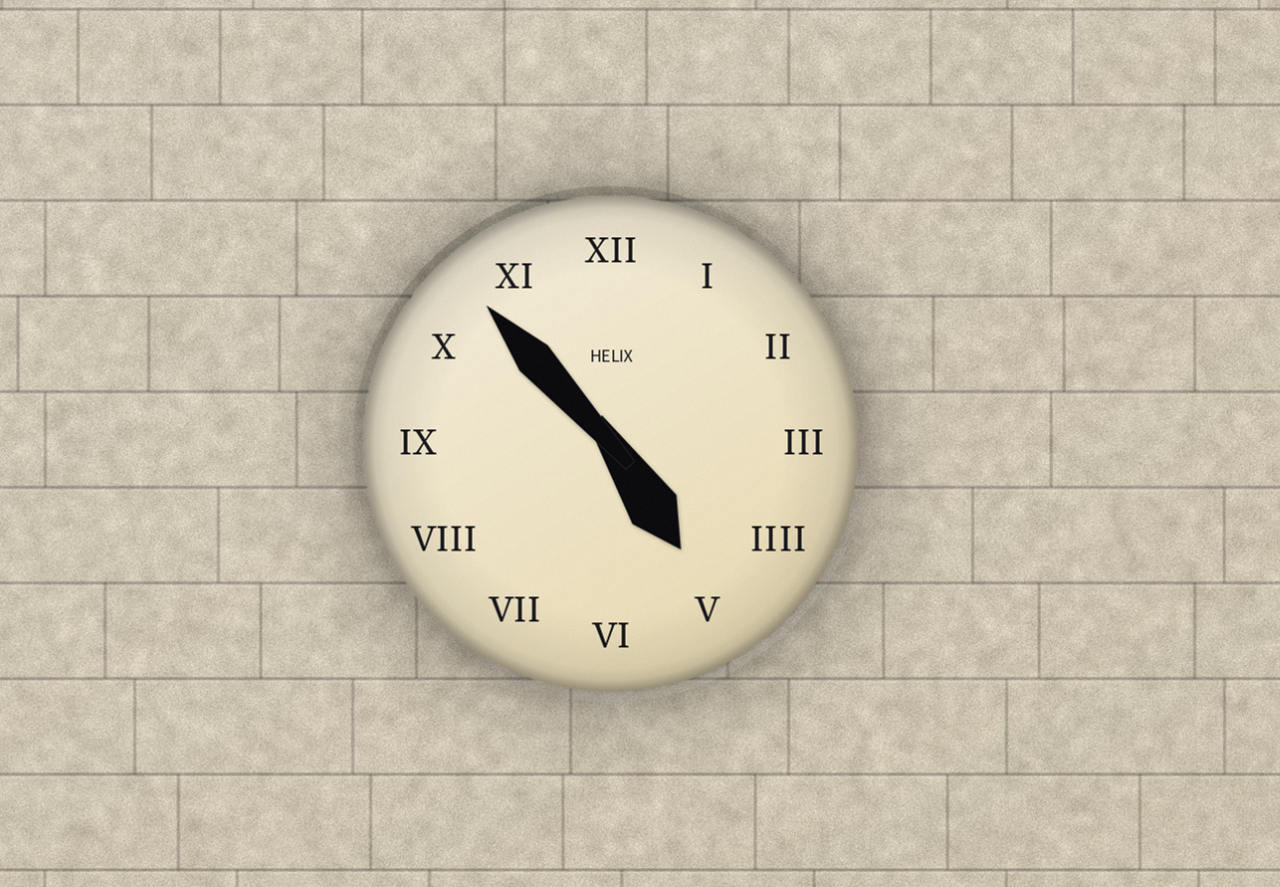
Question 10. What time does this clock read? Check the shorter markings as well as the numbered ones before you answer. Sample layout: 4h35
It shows 4h53
